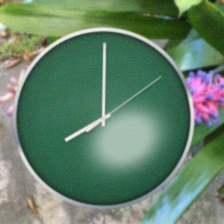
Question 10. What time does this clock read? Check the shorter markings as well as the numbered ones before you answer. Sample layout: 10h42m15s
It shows 8h00m09s
